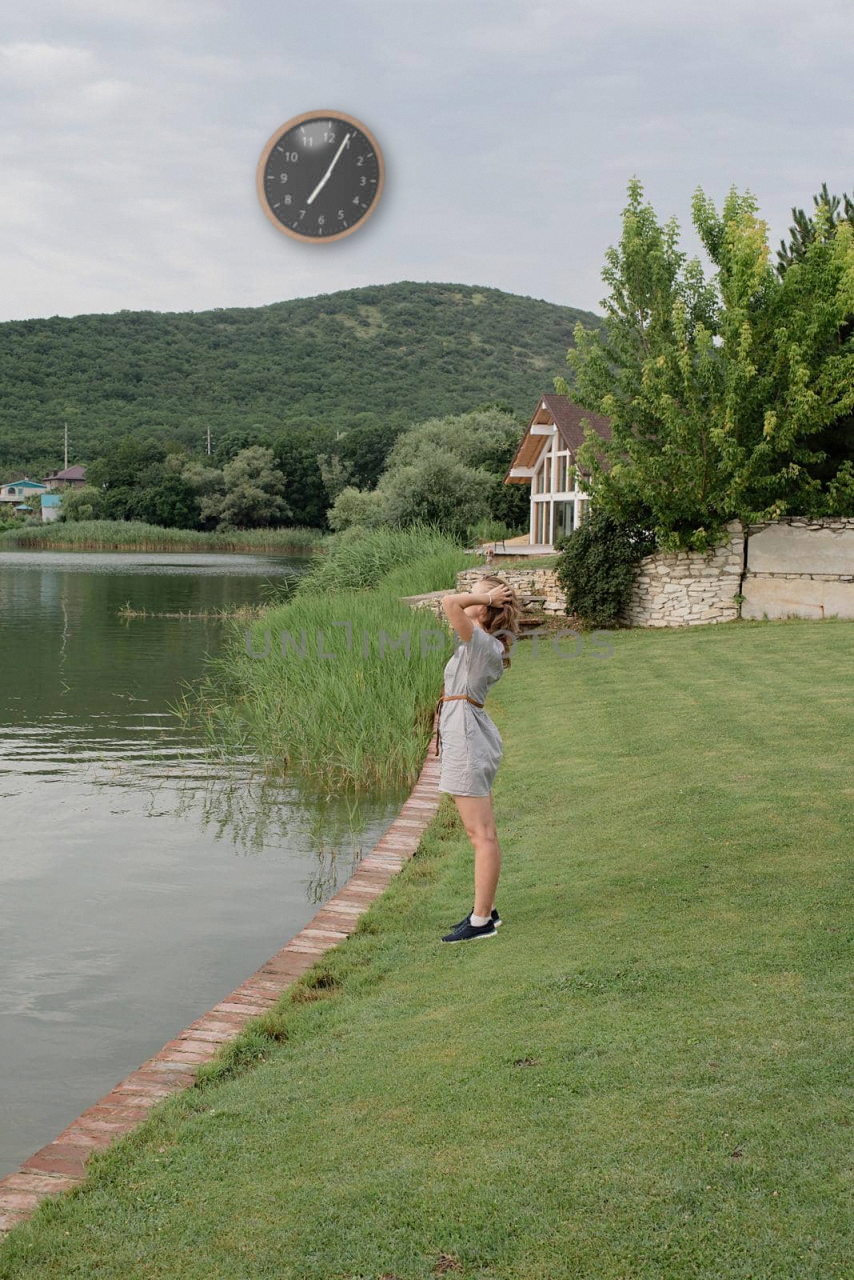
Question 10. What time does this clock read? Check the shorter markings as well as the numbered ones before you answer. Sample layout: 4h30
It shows 7h04
